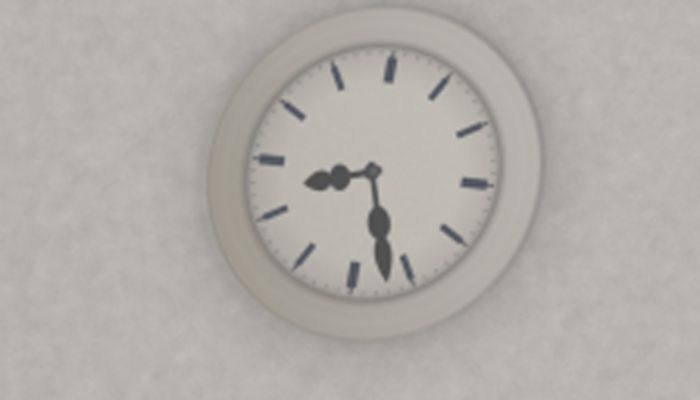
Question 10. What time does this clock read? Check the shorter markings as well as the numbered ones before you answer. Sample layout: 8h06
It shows 8h27
